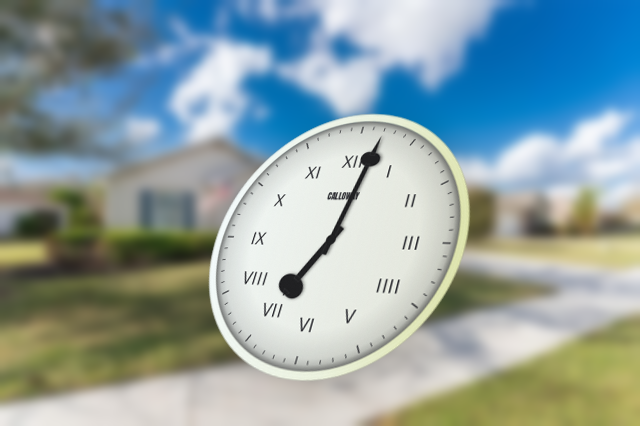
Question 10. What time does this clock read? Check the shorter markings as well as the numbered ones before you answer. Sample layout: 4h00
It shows 7h02
